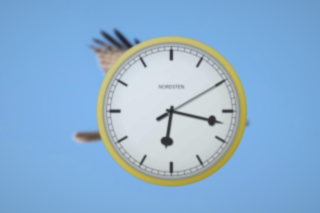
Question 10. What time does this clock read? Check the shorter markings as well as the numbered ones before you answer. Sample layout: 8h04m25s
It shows 6h17m10s
